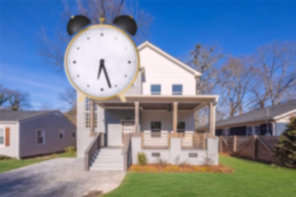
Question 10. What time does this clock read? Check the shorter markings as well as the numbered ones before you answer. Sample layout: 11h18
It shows 6h27
